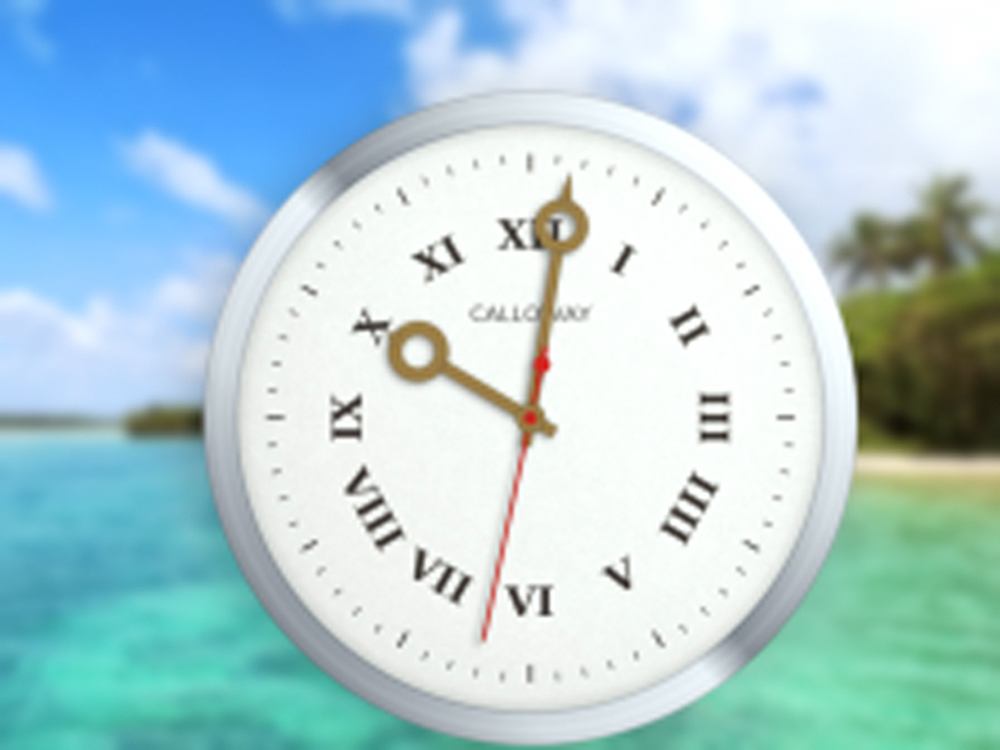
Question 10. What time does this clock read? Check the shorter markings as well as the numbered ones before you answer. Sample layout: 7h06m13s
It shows 10h01m32s
